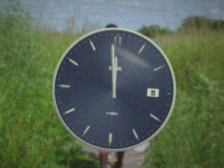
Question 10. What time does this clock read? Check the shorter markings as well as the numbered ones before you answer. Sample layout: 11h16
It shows 11h59
